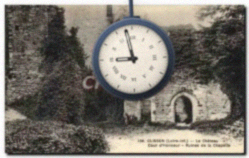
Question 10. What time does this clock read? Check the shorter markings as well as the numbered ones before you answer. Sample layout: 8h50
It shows 8h58
